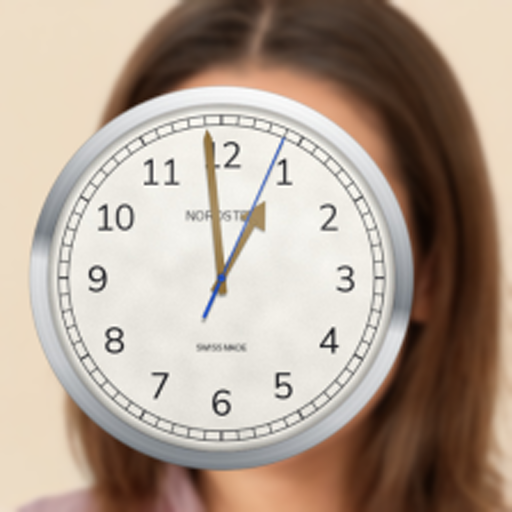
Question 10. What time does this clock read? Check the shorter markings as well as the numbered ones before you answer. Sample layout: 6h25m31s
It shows 12h59m04s
